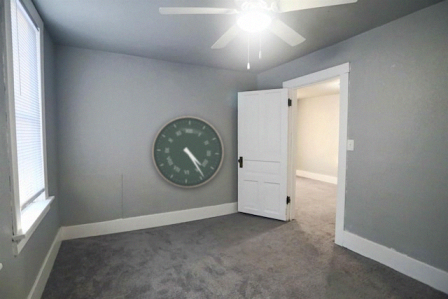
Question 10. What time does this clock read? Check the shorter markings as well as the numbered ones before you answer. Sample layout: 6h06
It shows 4h24
